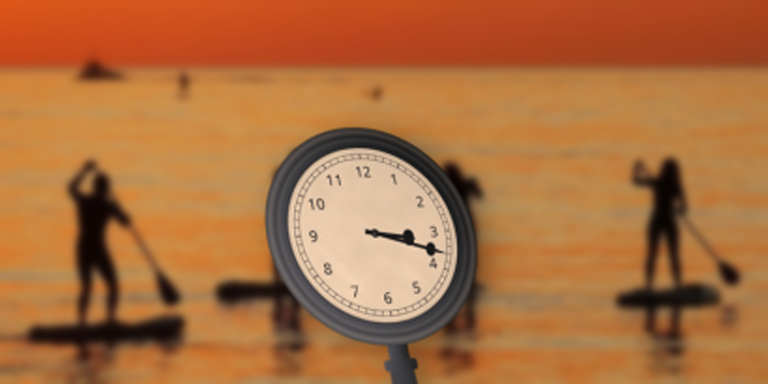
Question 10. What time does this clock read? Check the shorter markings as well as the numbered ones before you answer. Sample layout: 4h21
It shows 3h18
